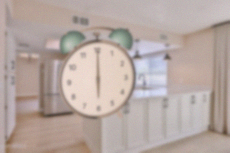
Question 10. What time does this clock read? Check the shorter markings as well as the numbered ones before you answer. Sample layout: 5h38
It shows 6h00
